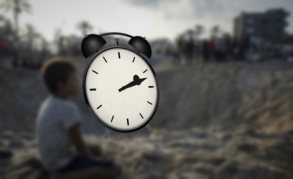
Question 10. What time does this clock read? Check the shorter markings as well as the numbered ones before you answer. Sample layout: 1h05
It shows 2h12
